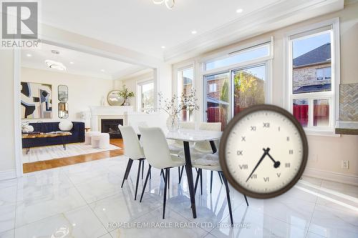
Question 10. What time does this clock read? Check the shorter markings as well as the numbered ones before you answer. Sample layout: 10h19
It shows 4h36
